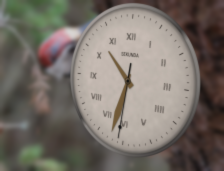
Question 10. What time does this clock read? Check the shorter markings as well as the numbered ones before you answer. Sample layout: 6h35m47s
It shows 10h32m31s
